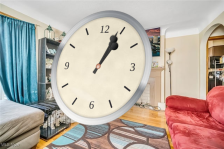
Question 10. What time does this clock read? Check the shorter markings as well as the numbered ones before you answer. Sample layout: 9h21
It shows 1h04
